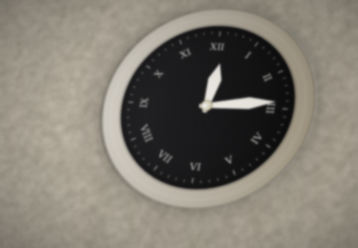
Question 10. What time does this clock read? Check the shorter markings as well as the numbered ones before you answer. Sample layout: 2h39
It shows 12h14
